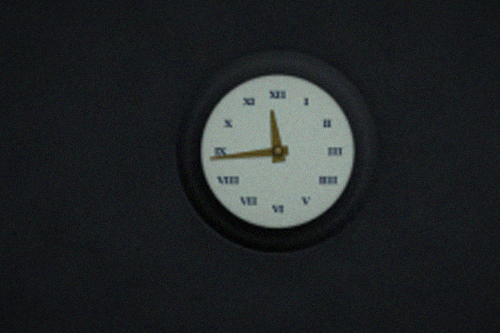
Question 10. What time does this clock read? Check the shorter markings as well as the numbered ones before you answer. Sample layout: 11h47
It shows 11h44
